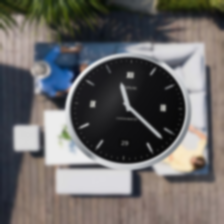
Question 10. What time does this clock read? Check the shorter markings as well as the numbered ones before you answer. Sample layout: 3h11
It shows 11h22
